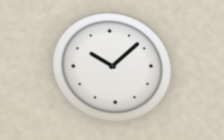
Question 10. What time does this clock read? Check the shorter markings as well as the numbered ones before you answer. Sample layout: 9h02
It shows 10h08
